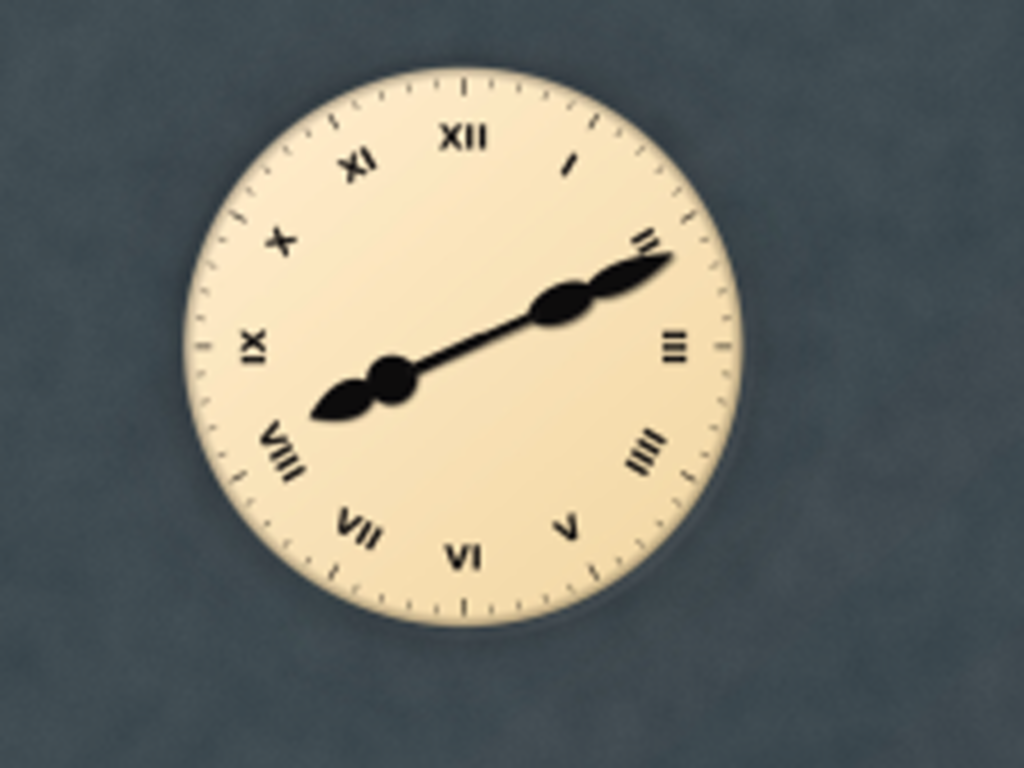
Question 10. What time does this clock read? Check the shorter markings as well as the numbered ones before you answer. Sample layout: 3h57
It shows 8h11
